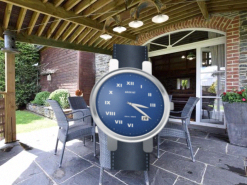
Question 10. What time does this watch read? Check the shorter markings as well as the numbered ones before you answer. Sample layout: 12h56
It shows 3h21
